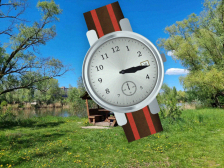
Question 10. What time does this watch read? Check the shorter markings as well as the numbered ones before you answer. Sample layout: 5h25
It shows 3h16
